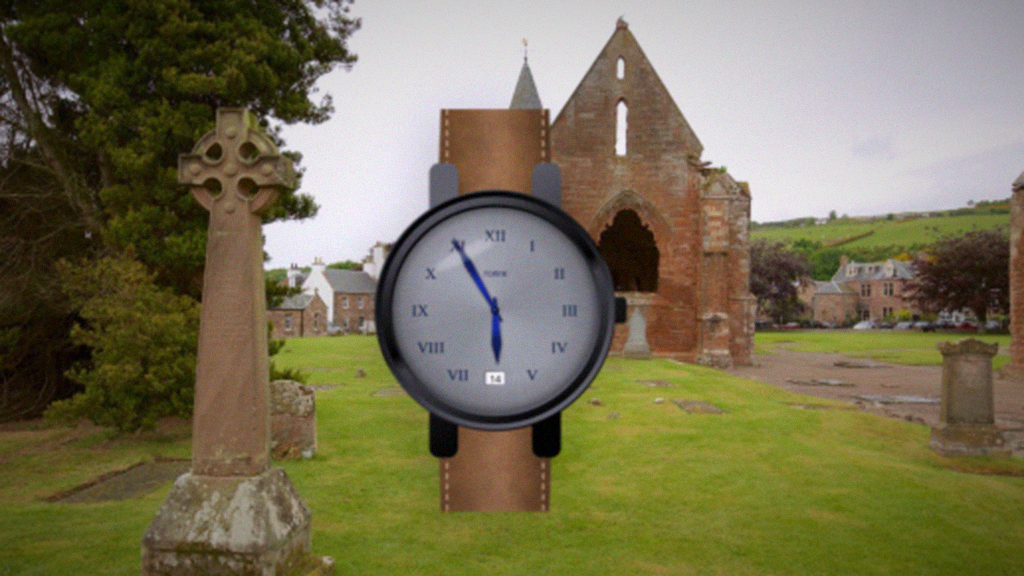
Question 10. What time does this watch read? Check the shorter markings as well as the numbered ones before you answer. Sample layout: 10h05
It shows 5h55
